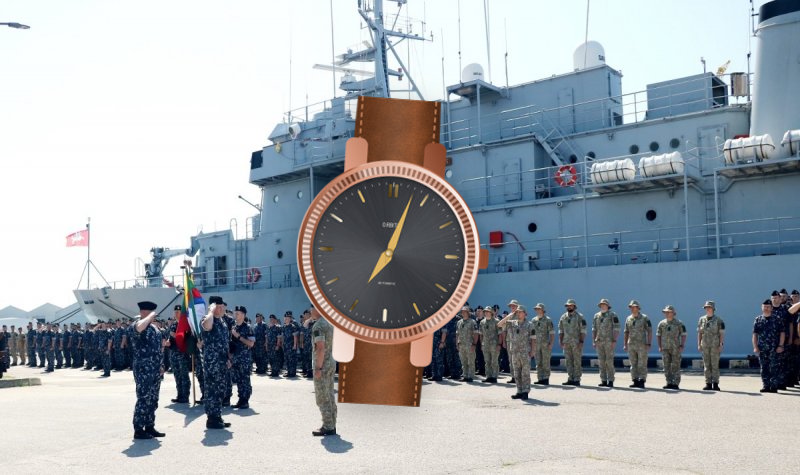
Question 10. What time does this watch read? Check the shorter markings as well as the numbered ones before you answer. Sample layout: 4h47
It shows 7h03
